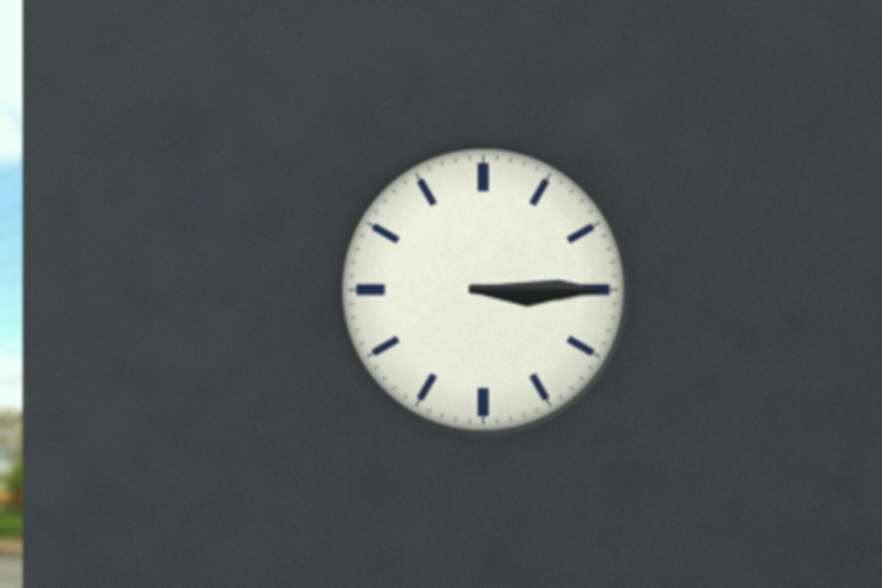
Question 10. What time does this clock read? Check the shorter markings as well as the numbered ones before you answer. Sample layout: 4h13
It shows 3h15
